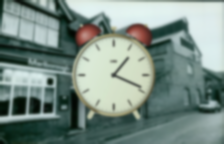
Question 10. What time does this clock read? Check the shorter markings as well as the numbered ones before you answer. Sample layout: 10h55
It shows 1h19
